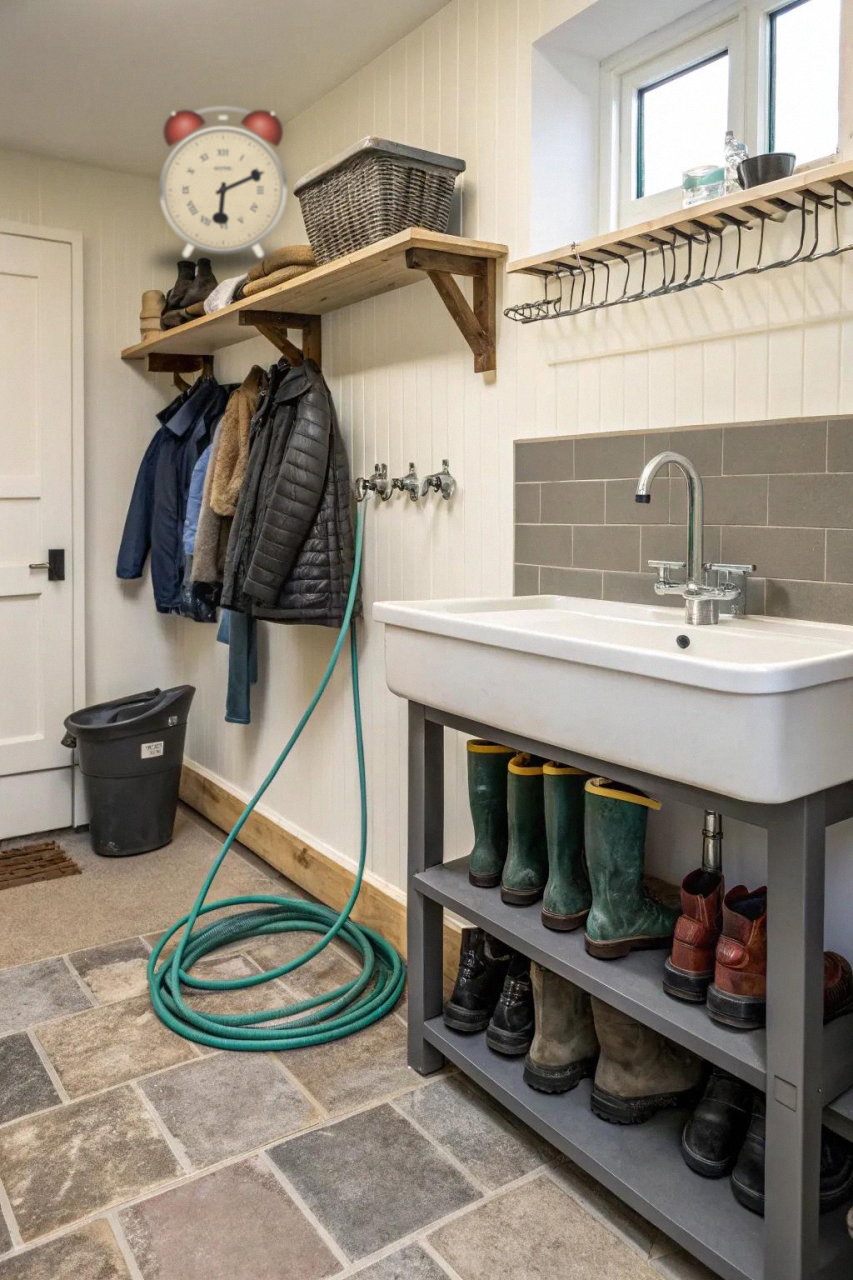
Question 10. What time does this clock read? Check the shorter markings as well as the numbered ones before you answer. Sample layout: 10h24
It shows 6h11
